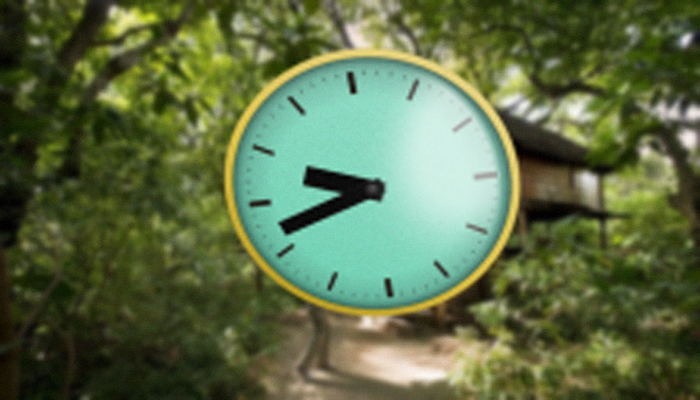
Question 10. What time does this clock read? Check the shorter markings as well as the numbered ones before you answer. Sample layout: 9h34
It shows 9h42
